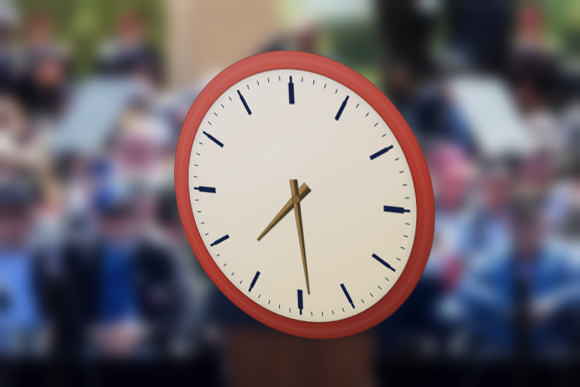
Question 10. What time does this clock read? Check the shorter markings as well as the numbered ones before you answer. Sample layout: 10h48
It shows 7h29
